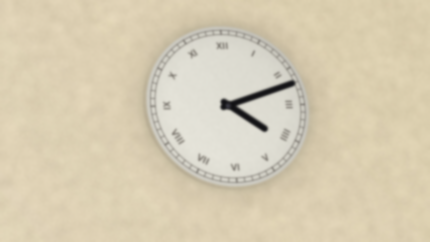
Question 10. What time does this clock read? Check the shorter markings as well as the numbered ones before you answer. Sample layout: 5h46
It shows 4h12
